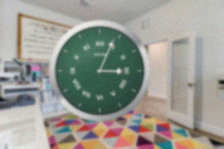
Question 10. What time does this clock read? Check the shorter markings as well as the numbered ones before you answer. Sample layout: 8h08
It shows 3h04
